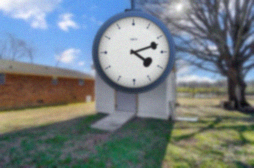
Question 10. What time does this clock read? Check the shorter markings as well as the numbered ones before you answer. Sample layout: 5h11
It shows 4h12
